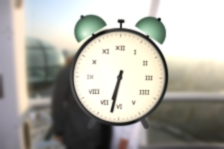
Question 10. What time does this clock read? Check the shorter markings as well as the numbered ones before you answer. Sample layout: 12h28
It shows 6h32
